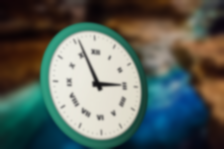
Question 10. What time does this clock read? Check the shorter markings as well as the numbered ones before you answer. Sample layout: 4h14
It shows 2h56
